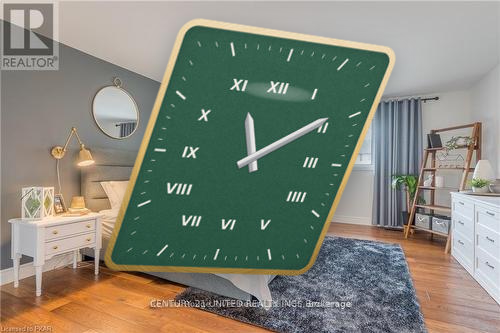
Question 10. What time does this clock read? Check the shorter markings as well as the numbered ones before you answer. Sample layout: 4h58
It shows 11h09
